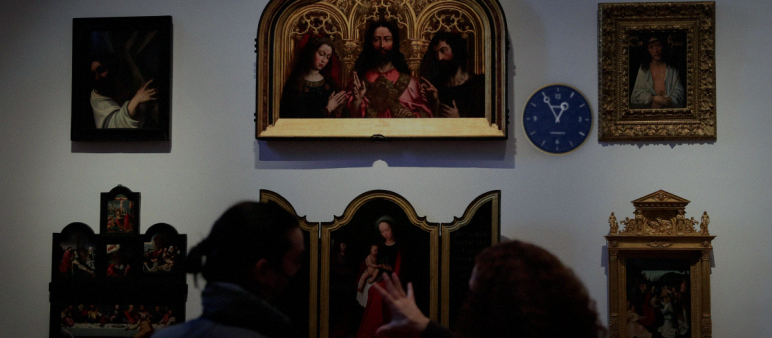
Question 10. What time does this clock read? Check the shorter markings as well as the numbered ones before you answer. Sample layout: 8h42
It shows 12h55
